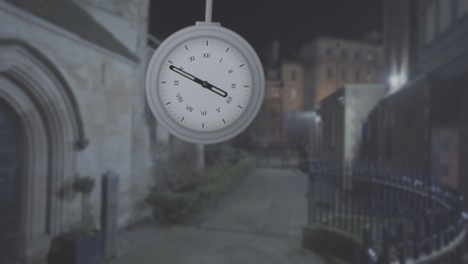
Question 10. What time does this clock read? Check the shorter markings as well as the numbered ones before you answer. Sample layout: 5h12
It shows 3h49
